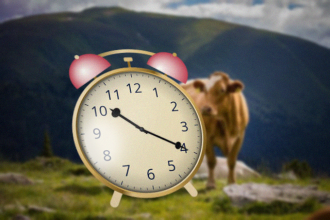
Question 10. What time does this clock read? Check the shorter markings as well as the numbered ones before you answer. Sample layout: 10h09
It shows 10h20
